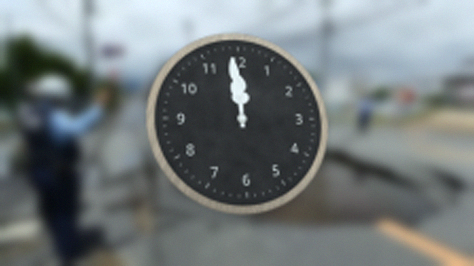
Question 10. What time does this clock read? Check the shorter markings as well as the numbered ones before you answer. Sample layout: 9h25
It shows 11h59
